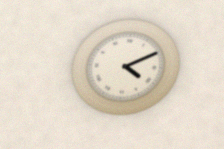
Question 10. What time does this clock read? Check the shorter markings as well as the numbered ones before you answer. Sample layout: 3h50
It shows 4h10
